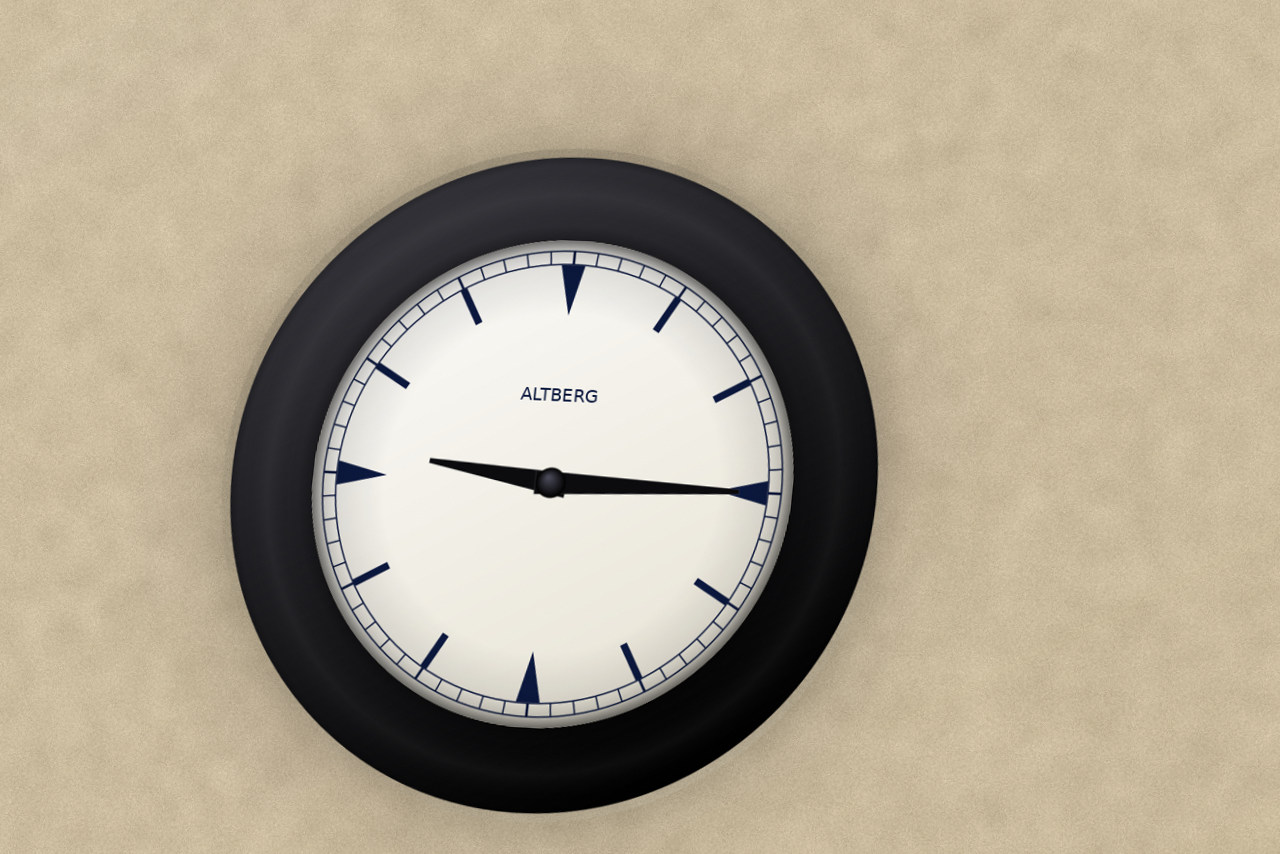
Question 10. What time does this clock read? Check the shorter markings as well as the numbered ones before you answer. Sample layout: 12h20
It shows 9h15
